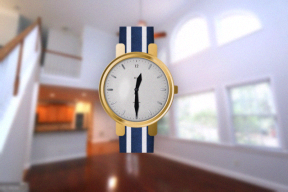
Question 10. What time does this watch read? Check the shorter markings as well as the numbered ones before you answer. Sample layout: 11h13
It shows 12h30
